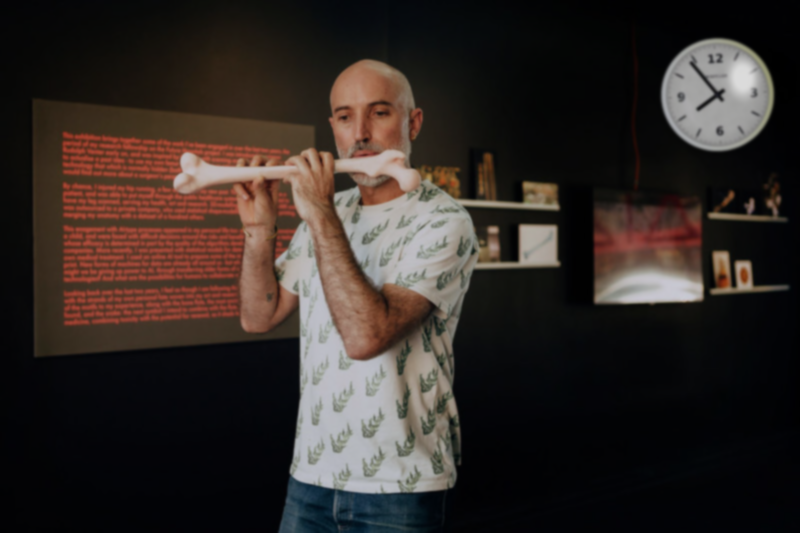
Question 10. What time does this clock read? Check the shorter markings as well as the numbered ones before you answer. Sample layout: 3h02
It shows 7h54
